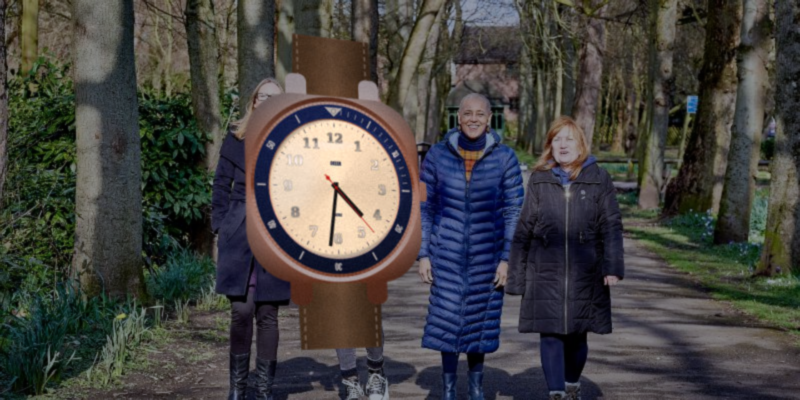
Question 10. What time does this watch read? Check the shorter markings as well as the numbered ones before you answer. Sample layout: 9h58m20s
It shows 4h31m23s
